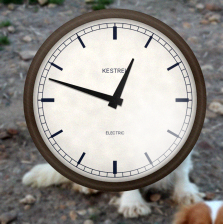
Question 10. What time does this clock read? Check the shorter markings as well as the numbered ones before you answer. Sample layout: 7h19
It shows 12h48
